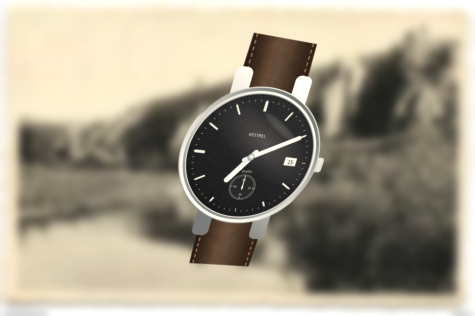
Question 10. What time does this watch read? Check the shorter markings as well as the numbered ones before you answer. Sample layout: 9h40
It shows 7h10
